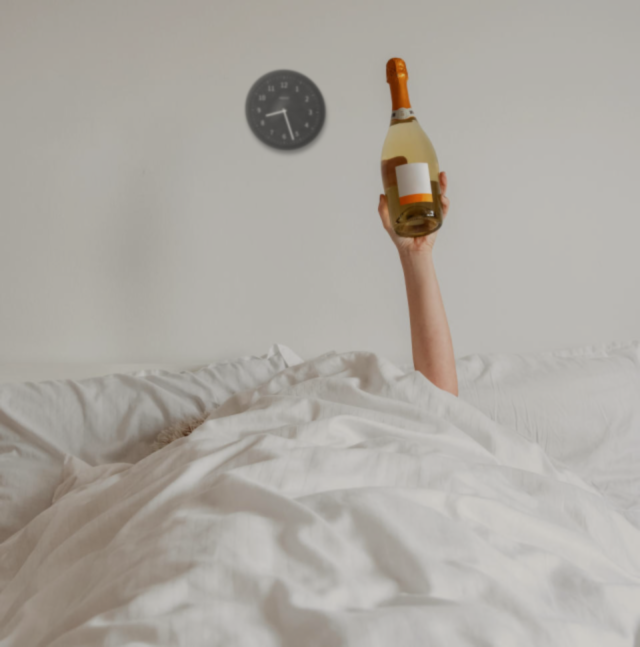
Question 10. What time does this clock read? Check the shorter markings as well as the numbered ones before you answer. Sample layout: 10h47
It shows 8h27
